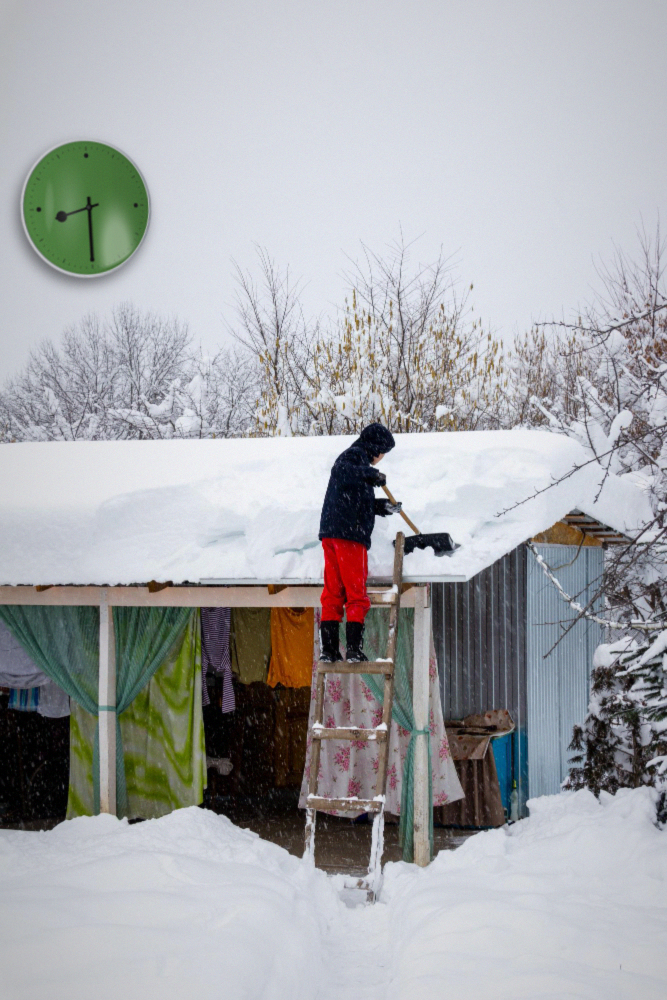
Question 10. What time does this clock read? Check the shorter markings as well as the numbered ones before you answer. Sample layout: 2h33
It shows 8h30
